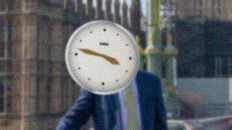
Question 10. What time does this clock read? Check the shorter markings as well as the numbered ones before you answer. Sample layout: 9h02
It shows 3h47
